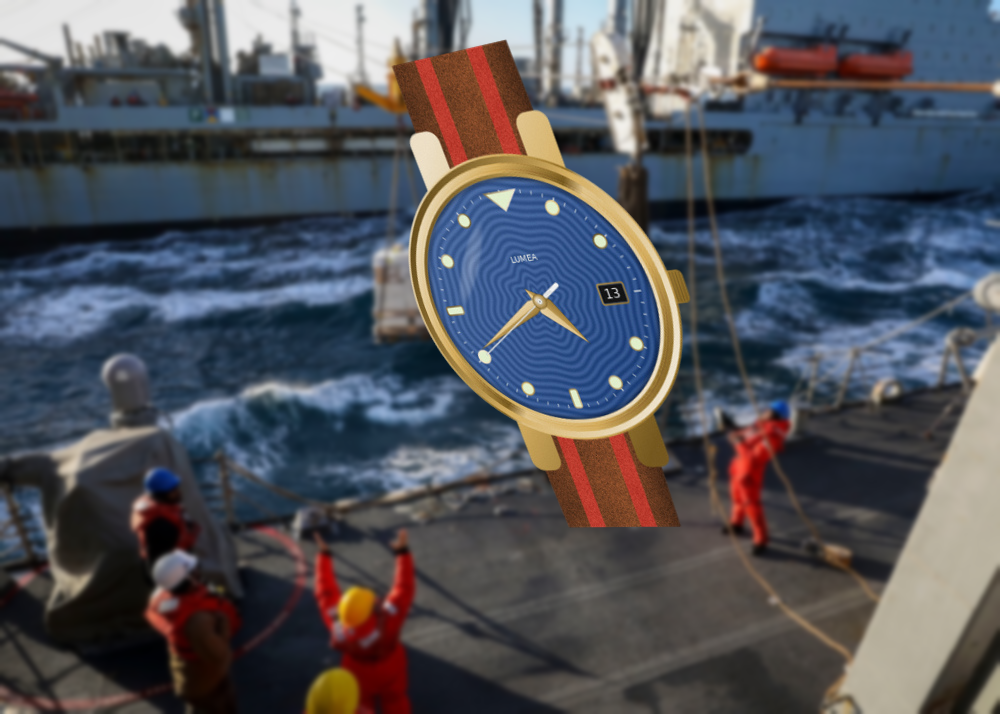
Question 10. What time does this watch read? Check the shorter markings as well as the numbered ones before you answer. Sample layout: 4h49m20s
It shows 4h40m40s
